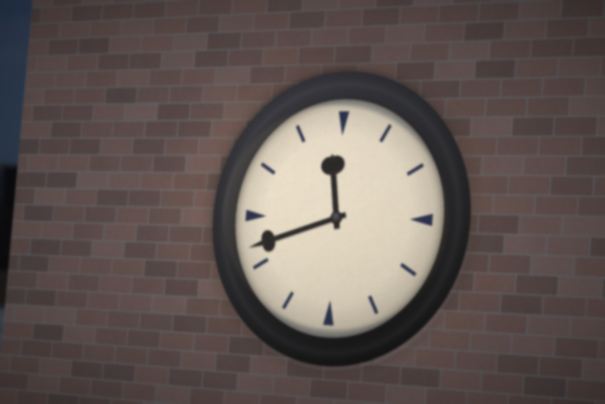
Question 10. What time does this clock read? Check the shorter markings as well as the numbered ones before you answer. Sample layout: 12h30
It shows 11h42
